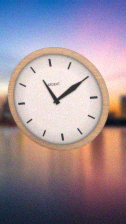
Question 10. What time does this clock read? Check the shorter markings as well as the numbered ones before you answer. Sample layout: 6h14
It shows 11h10
